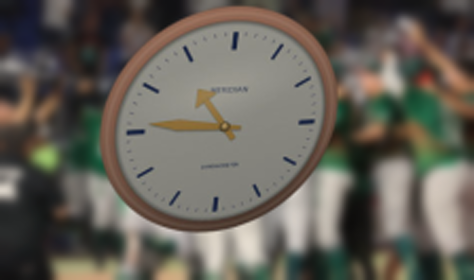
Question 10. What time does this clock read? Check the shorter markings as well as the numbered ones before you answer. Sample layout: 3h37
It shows 10h46
